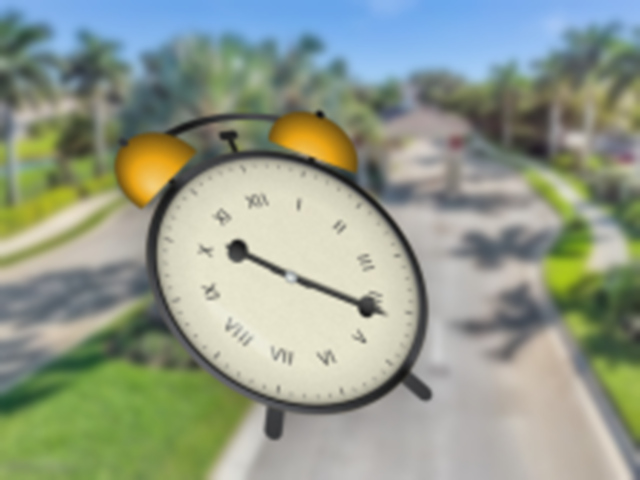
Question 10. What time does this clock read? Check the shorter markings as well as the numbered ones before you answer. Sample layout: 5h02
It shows 10h21
